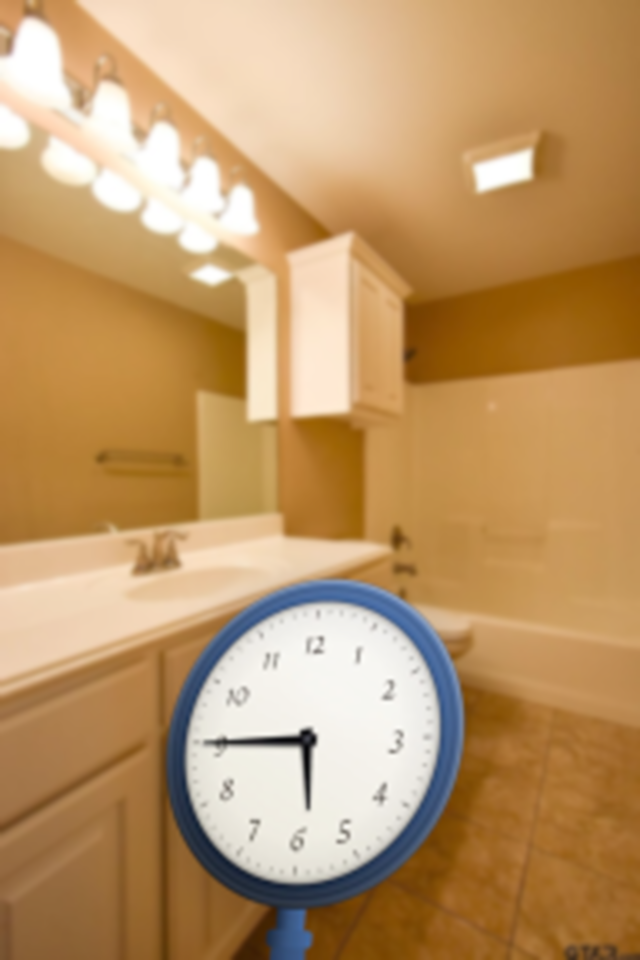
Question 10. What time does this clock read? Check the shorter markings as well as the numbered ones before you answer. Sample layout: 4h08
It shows 5h45
